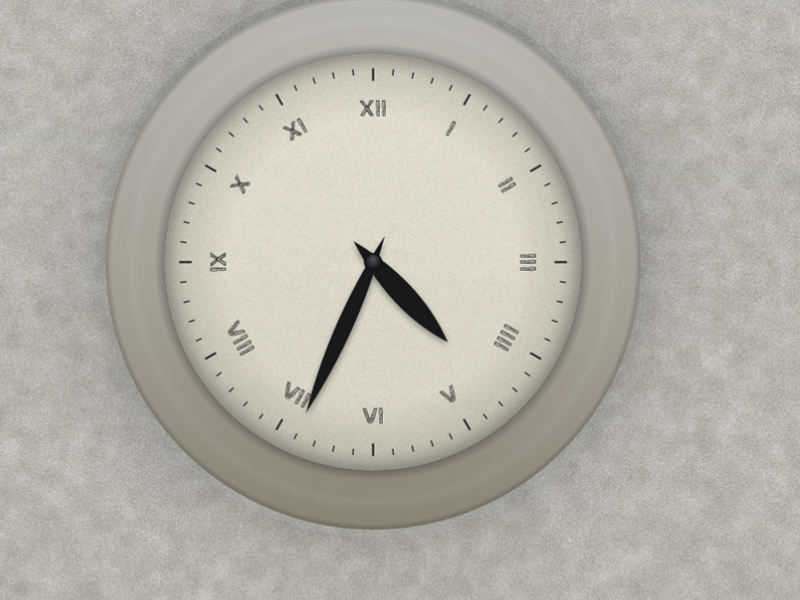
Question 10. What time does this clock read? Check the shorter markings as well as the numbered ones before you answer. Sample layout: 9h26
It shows 4h34
